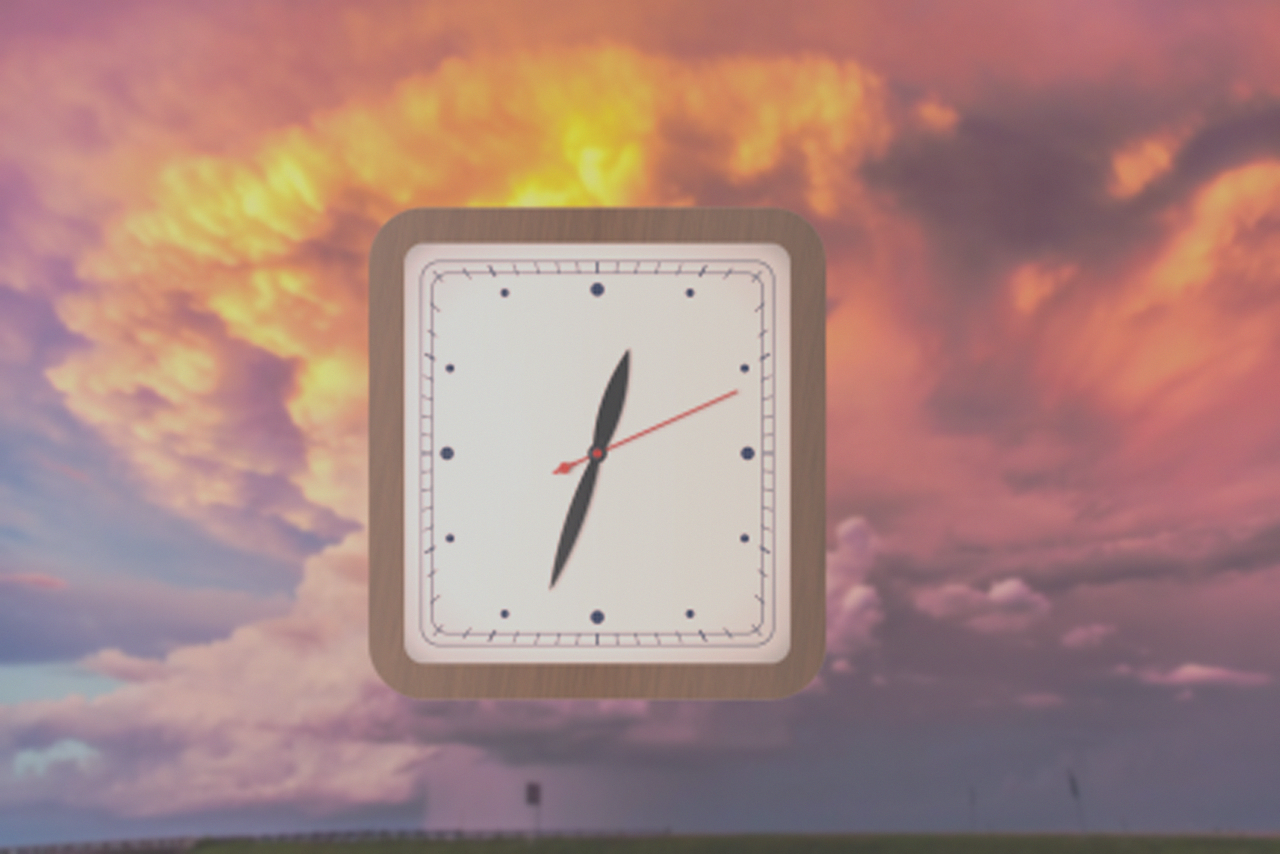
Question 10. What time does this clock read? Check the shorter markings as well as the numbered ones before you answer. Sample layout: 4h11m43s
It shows 12h33m11s
